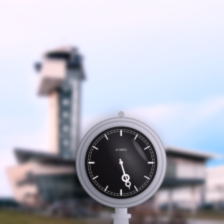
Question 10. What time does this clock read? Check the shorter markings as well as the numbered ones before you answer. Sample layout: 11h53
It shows 5h27
